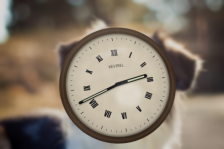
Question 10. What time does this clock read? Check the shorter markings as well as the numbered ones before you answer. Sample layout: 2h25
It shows 2h42
